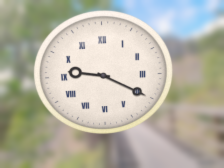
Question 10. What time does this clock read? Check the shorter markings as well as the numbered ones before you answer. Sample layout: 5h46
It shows 9h20
